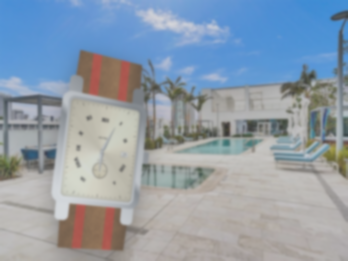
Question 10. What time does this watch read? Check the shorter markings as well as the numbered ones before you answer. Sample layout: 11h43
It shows 6h04
